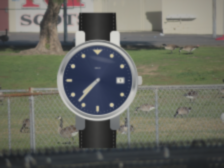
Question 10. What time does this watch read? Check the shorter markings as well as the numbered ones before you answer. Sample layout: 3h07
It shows 7h37
